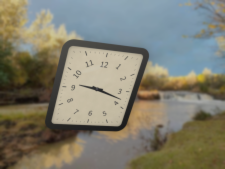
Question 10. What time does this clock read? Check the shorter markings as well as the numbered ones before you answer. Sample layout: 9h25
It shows 9h18
